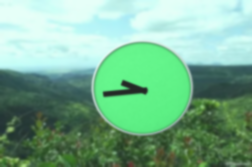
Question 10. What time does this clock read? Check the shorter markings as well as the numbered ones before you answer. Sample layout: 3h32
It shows 9h44
